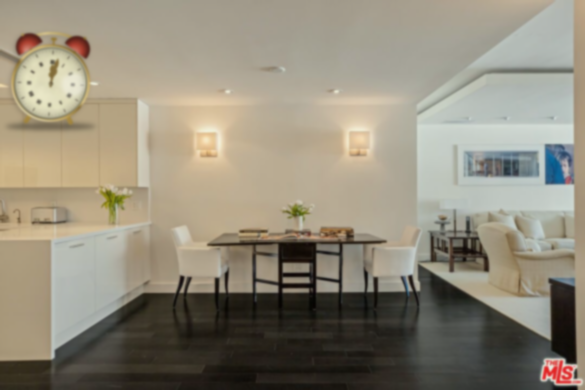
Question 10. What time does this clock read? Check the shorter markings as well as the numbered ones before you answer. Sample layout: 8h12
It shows 12h02
